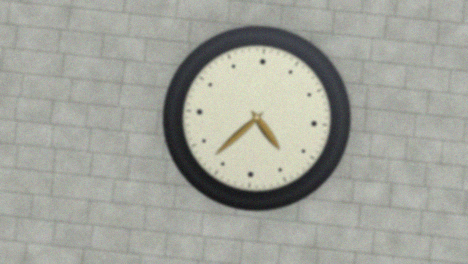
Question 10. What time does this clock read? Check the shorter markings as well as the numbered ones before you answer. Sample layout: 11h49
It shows 4h37
